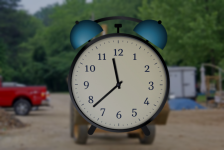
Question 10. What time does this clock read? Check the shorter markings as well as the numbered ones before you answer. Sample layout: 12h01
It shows 11h38
